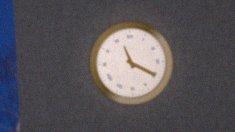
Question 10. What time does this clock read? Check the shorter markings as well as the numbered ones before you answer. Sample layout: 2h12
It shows 11h20
